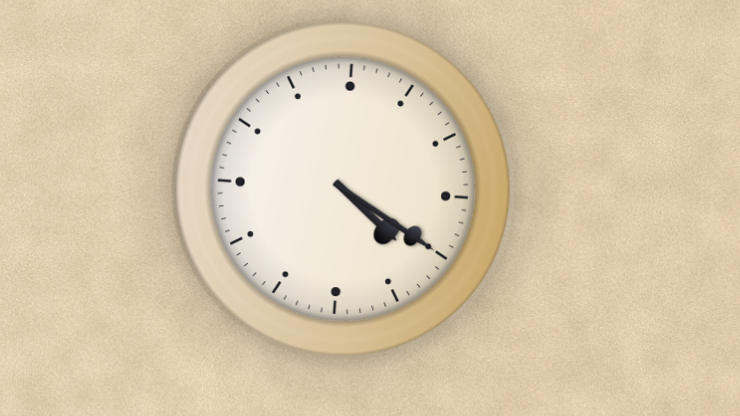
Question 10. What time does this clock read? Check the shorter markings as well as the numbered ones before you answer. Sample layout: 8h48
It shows 4h20
